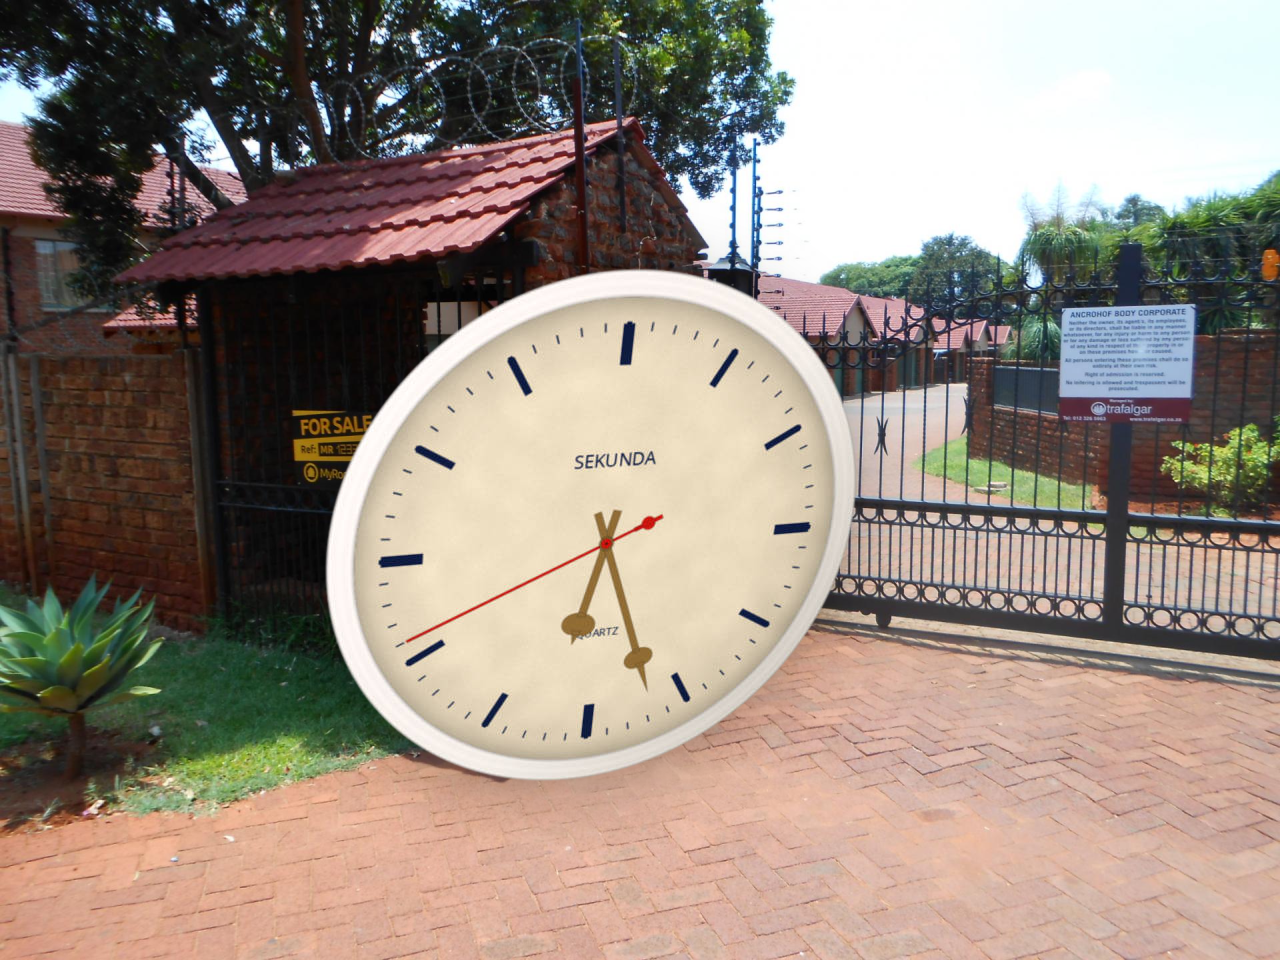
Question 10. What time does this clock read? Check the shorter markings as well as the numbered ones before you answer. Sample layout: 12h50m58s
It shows 6h26m41s
